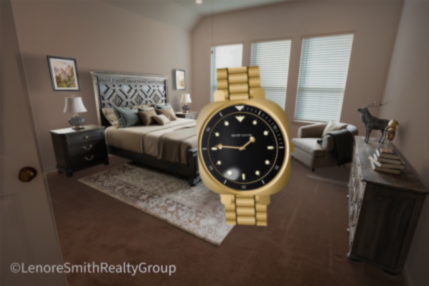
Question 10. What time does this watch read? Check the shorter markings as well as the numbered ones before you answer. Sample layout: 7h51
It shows 1h46
